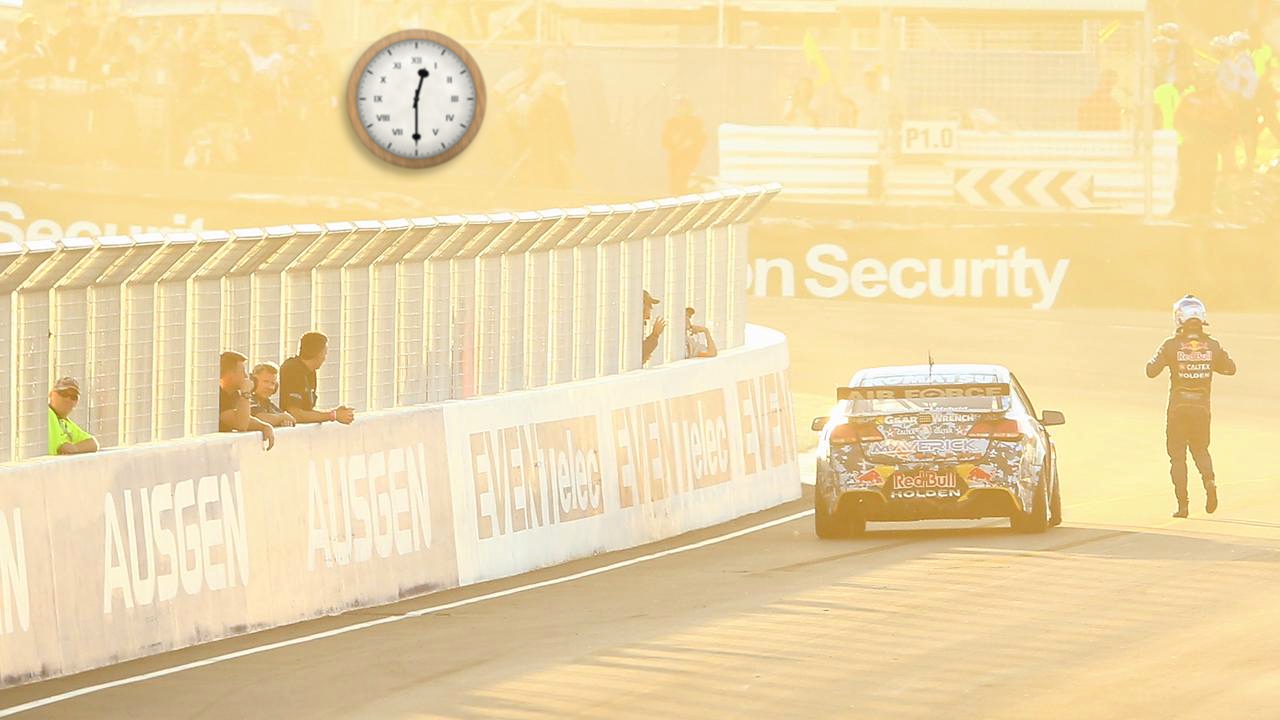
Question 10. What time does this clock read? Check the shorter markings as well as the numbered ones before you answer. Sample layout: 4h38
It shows 12h30
